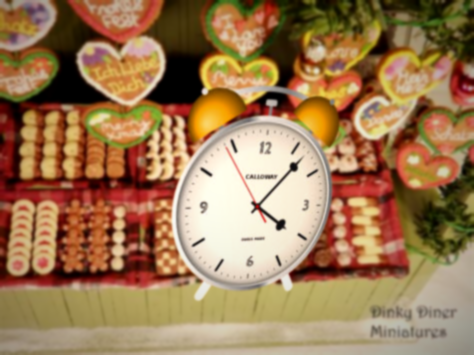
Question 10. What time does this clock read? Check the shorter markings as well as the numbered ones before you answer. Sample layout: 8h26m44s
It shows 4h06m54s
